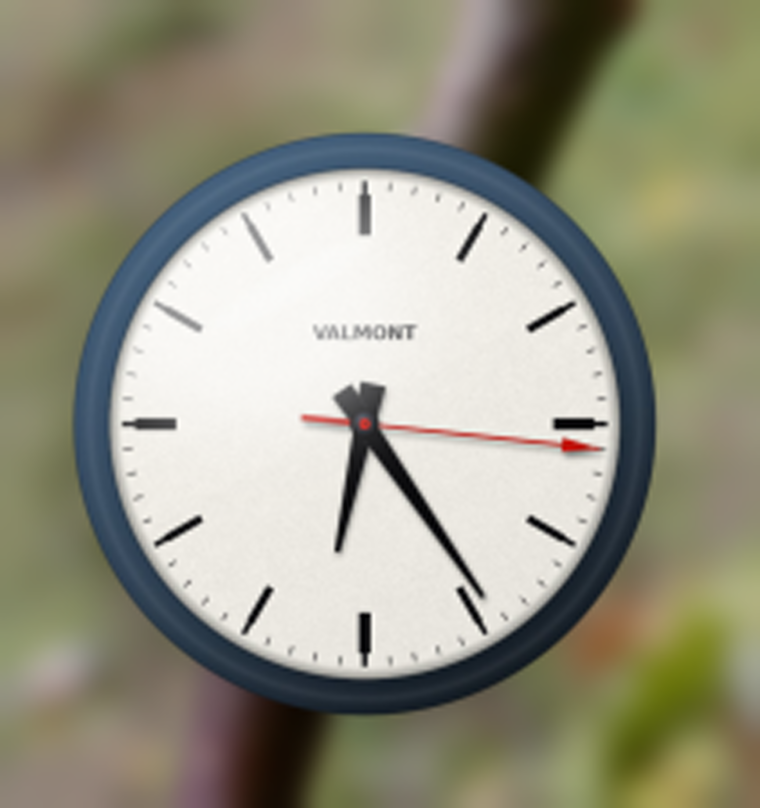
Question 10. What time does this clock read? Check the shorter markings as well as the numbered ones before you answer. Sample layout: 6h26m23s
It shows 6h24m16s
